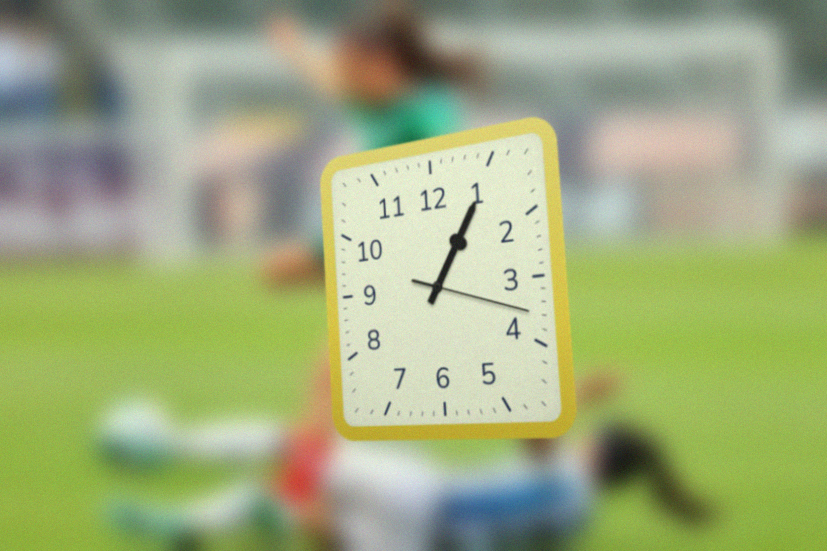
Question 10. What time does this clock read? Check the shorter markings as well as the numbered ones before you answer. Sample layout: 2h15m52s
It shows 1h05m18s
